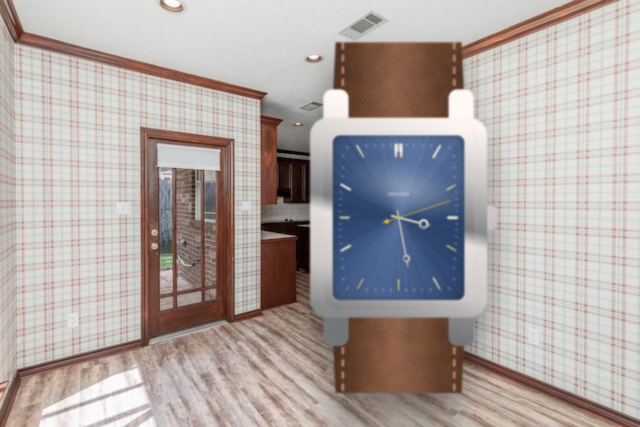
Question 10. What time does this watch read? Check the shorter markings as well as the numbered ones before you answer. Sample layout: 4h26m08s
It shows 3h28m12s
